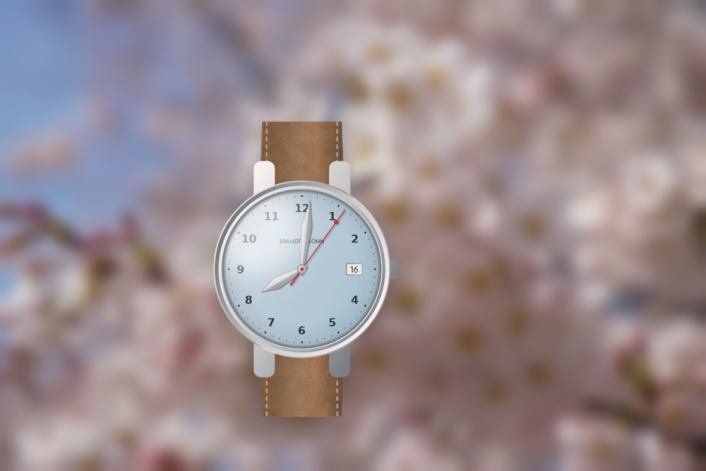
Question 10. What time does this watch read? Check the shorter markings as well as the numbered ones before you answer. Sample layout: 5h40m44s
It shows 8h01m06s
